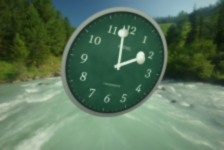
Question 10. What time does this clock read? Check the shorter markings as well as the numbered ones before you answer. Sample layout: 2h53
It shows 1h58
